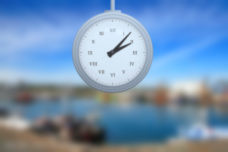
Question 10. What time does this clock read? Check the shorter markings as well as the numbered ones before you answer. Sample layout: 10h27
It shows 2h07
